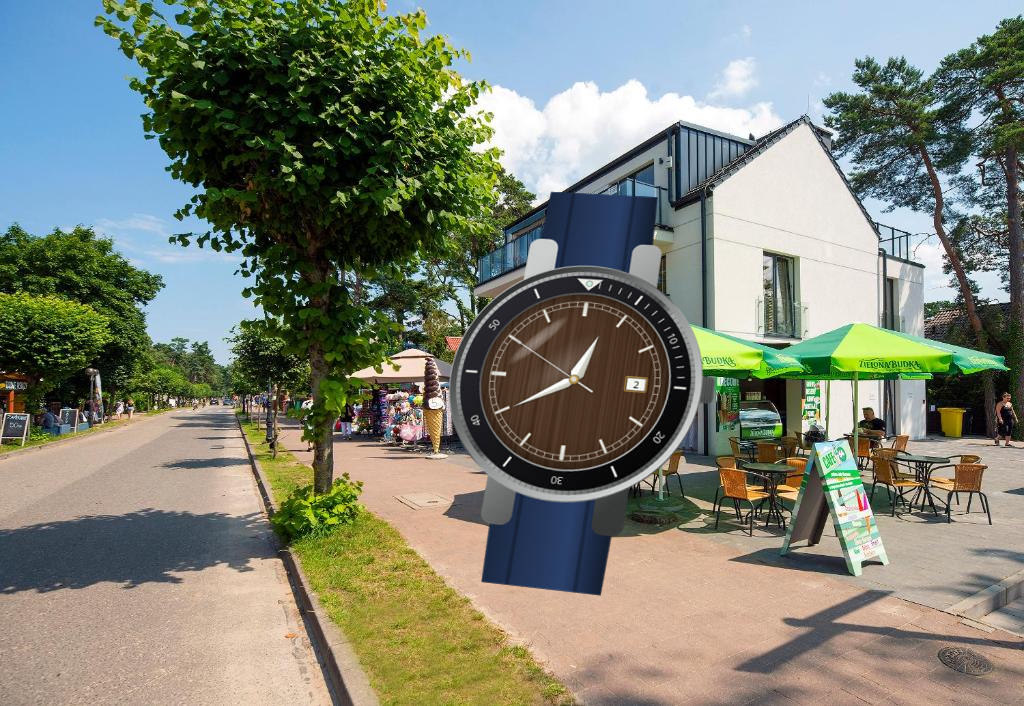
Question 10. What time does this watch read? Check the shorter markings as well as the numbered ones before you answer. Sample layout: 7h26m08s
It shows 12h39m50s
